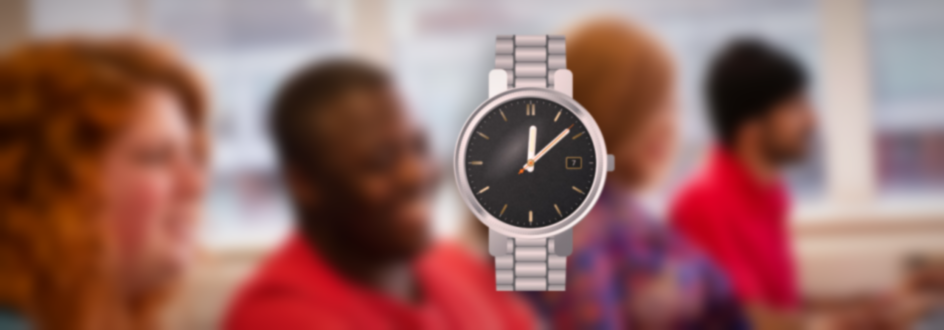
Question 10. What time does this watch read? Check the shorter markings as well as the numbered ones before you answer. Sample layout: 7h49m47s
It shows 12h08m08s
